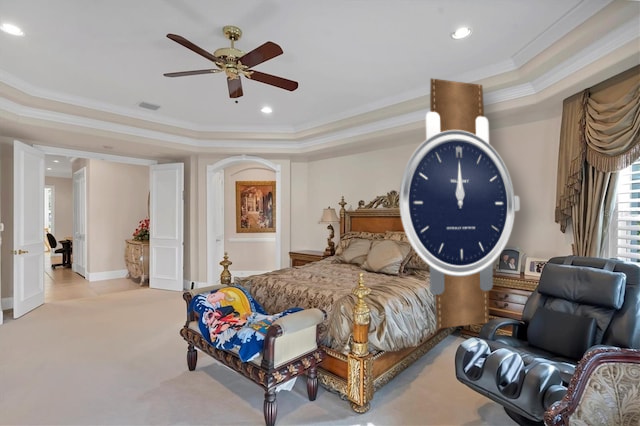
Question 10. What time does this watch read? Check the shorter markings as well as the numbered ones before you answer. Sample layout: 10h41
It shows 12h00
